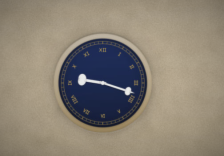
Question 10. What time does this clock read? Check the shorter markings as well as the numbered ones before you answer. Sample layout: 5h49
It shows 9h18
